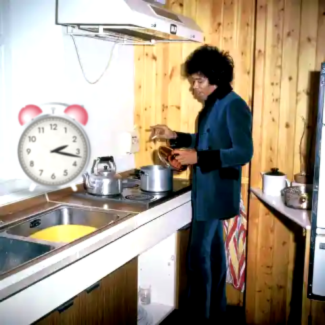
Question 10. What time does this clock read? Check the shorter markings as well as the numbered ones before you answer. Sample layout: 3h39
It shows 2h17
